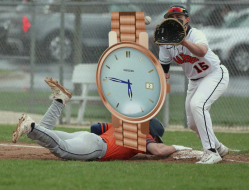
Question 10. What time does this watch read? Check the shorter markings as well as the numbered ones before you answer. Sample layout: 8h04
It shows 5h46
